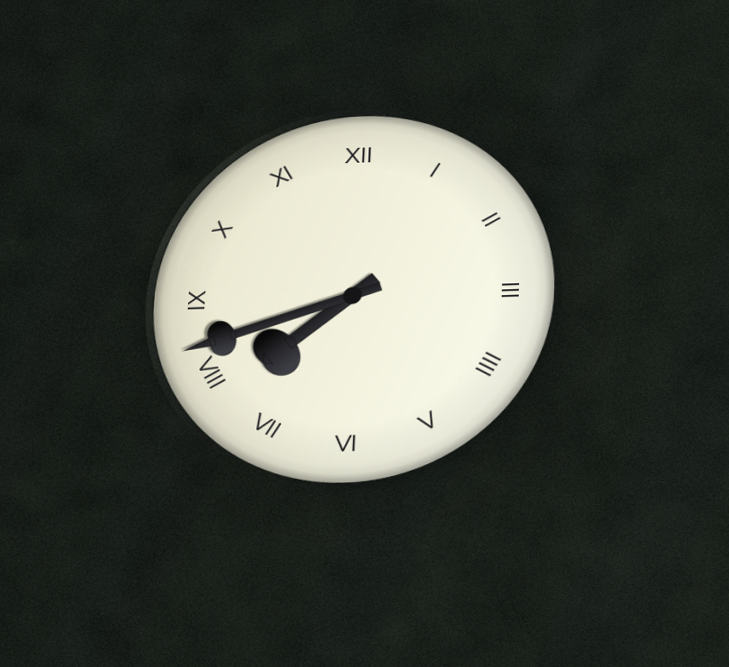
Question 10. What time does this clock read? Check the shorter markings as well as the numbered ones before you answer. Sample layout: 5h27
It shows 7h42
